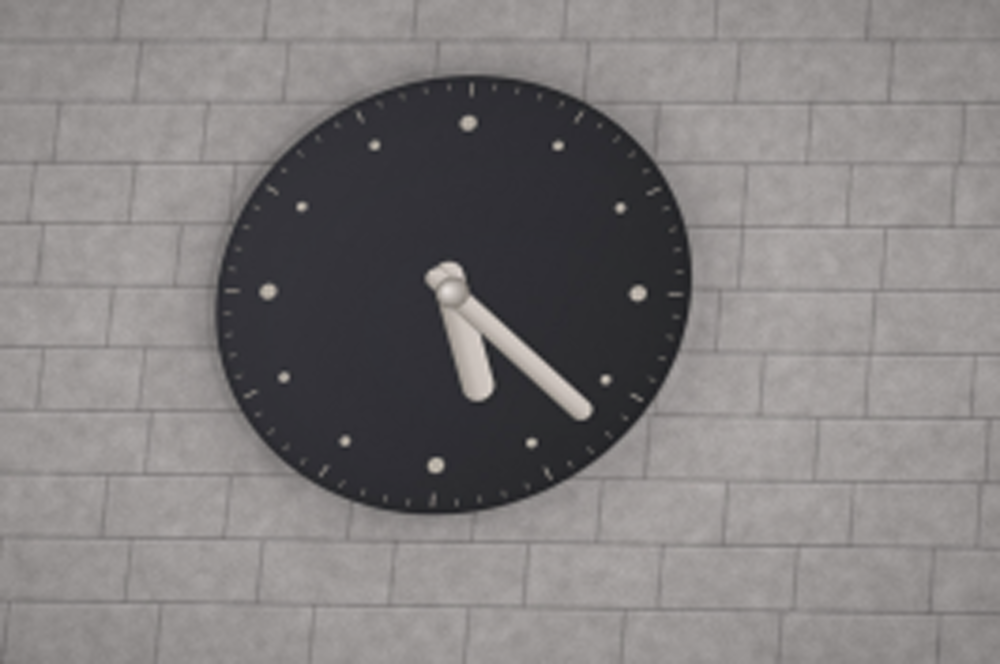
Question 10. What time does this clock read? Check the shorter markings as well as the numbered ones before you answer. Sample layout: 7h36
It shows 5h22
